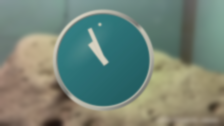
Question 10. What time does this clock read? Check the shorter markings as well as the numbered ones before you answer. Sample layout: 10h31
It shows 10h57
